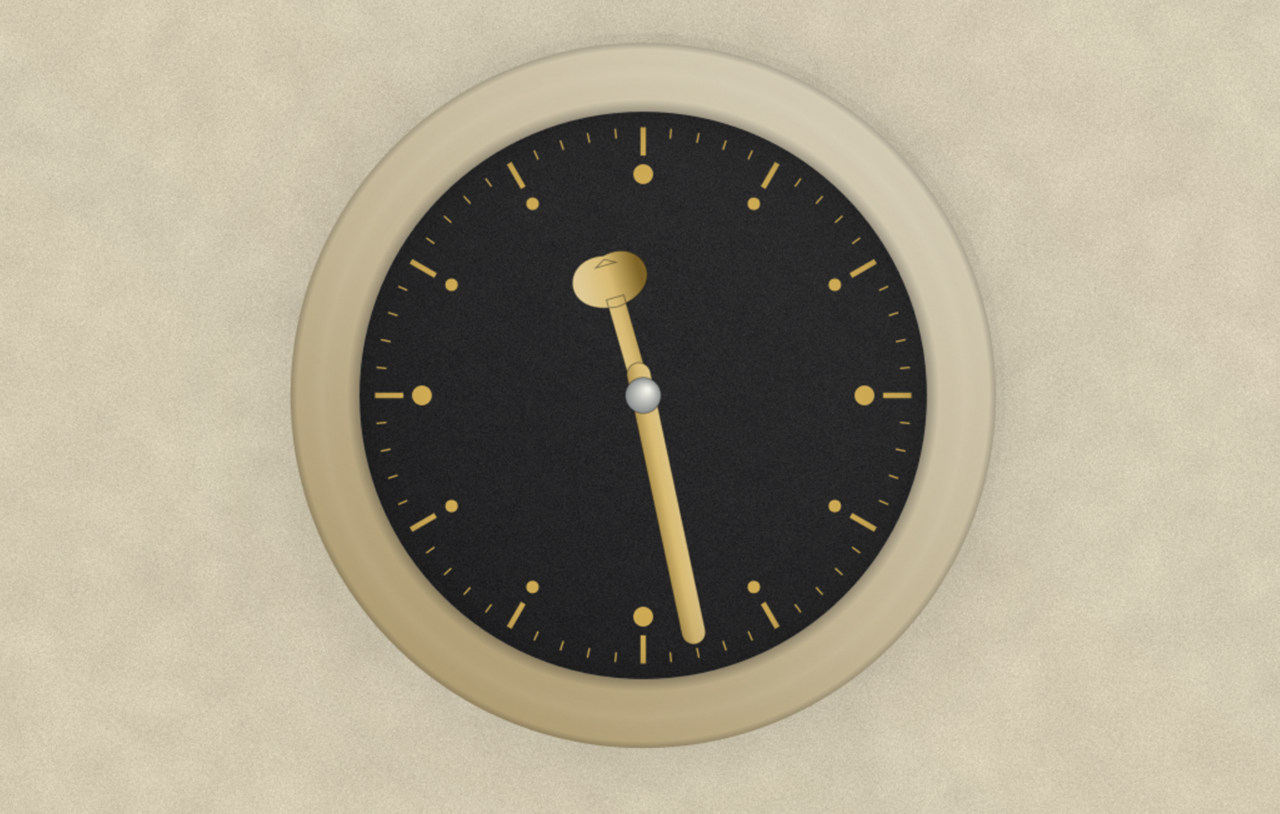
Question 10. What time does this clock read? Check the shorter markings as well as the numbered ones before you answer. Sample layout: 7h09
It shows 11h28
